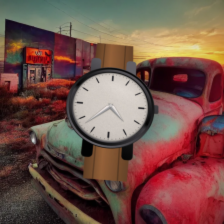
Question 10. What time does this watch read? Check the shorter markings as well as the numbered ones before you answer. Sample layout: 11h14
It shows 4h38
